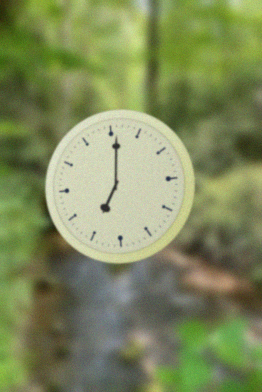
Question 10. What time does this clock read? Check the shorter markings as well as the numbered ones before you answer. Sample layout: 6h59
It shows 7h01
